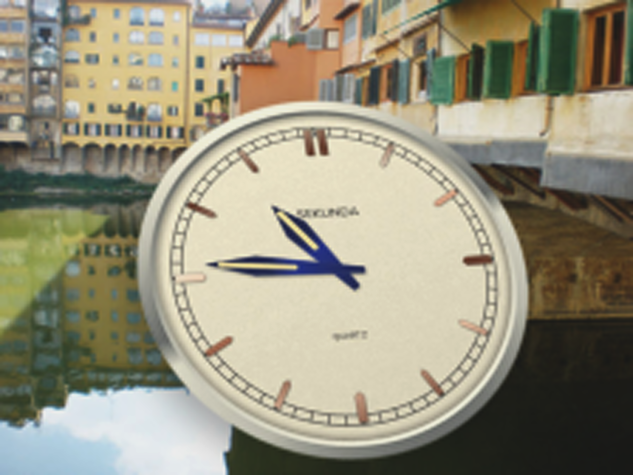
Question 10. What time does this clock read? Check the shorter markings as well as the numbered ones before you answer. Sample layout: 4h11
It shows 10h46
